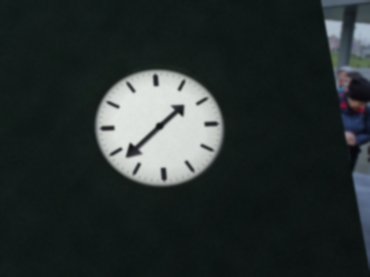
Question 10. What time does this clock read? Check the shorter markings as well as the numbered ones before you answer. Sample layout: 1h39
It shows 1h38
